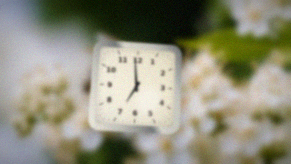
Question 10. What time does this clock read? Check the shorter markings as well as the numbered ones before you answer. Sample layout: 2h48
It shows 6h59
